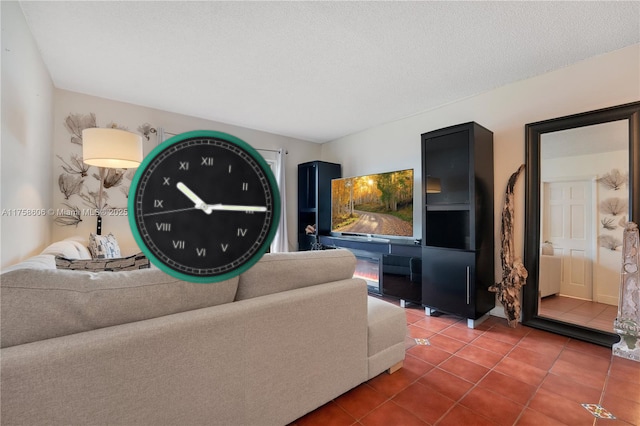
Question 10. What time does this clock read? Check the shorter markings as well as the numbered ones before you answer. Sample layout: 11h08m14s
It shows 10h14m43s
